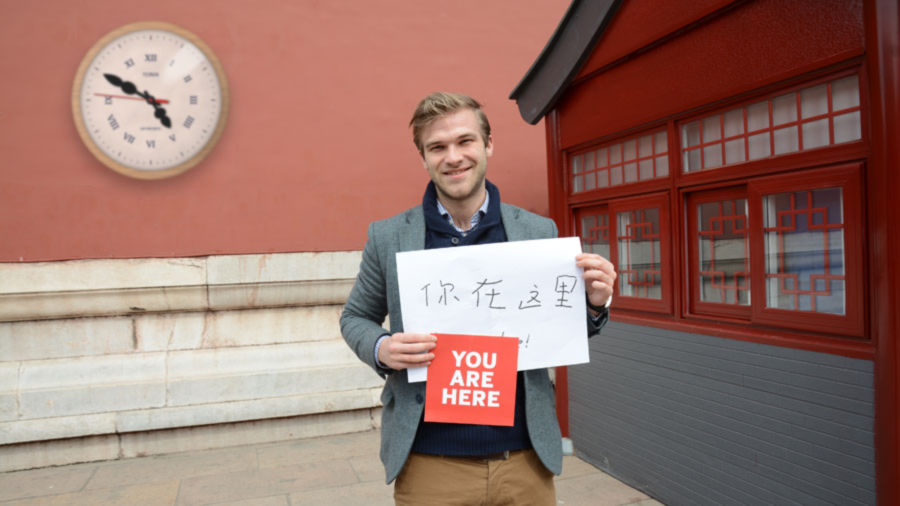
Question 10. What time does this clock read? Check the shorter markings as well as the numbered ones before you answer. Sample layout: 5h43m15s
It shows 4h49m46s
